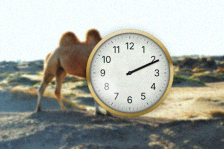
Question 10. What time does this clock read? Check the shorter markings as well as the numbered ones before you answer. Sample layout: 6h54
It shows 2h11
